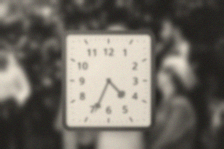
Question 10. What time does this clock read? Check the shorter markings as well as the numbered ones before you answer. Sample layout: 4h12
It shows 4h34
